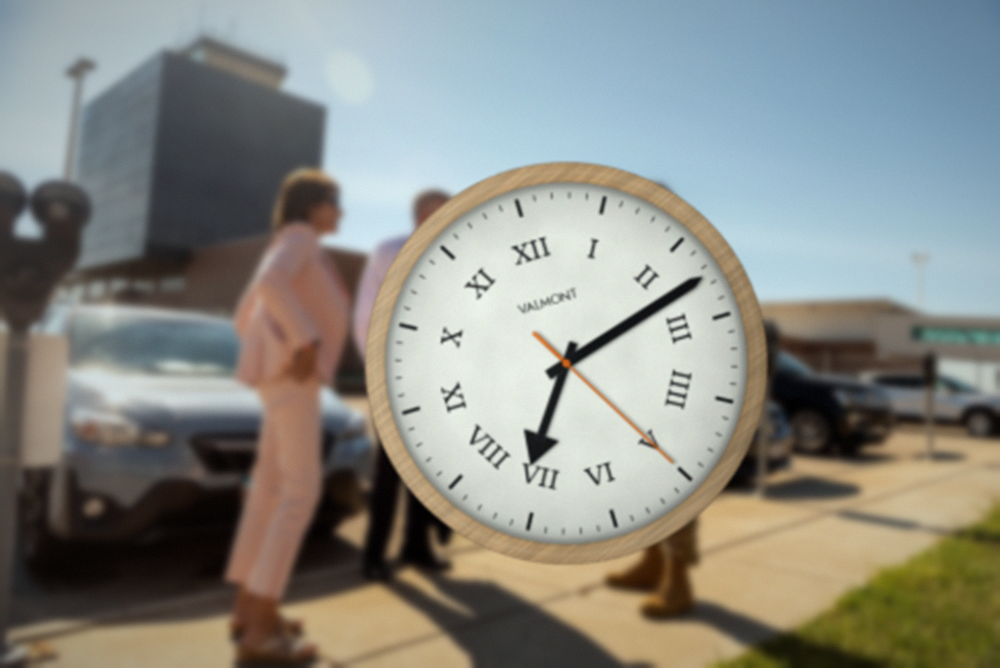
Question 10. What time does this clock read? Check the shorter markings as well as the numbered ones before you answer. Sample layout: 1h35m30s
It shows 7h12m25s
